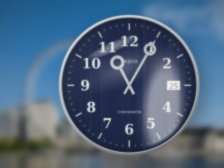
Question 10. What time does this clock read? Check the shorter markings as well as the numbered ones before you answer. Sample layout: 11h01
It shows 11h05
